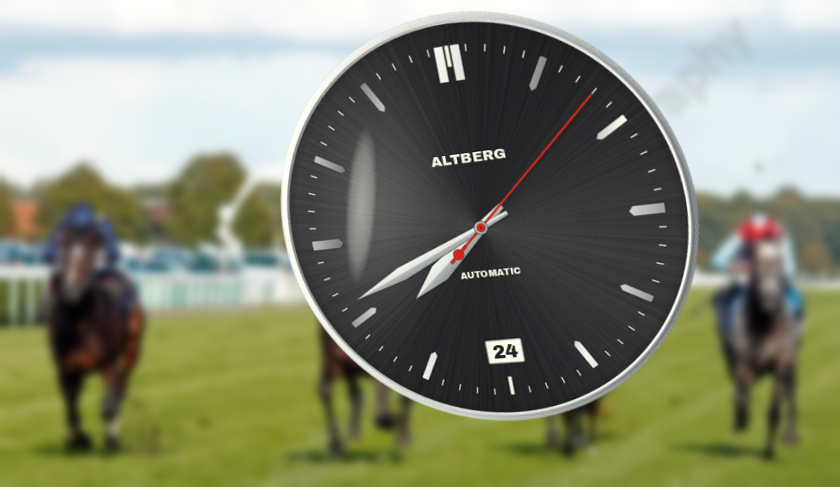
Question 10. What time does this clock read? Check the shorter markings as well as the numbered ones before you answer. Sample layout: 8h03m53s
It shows 7h41m08s
